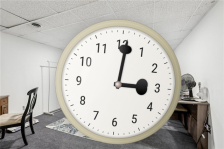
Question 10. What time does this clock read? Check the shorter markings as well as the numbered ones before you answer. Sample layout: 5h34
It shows 3h01
